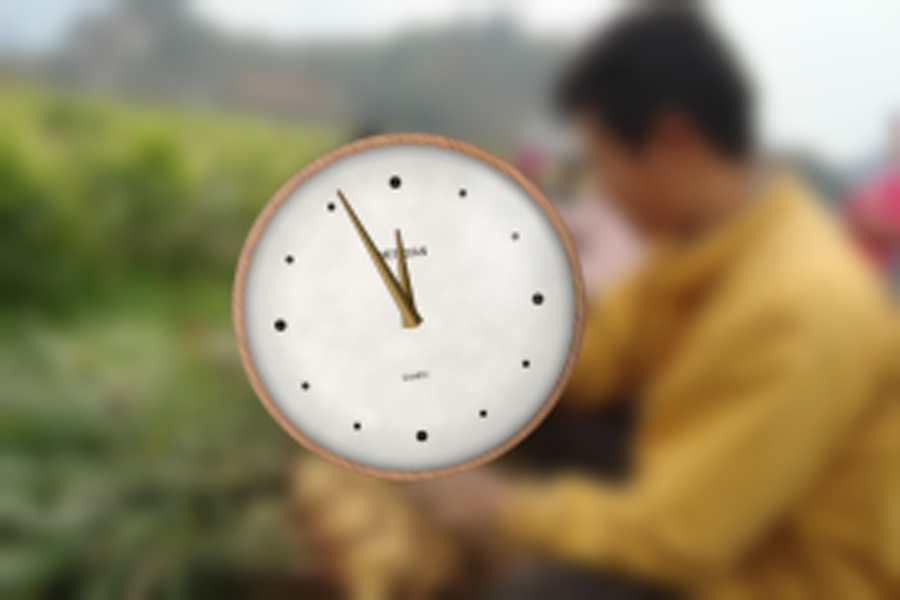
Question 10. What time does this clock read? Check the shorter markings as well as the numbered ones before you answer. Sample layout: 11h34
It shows 11h56
